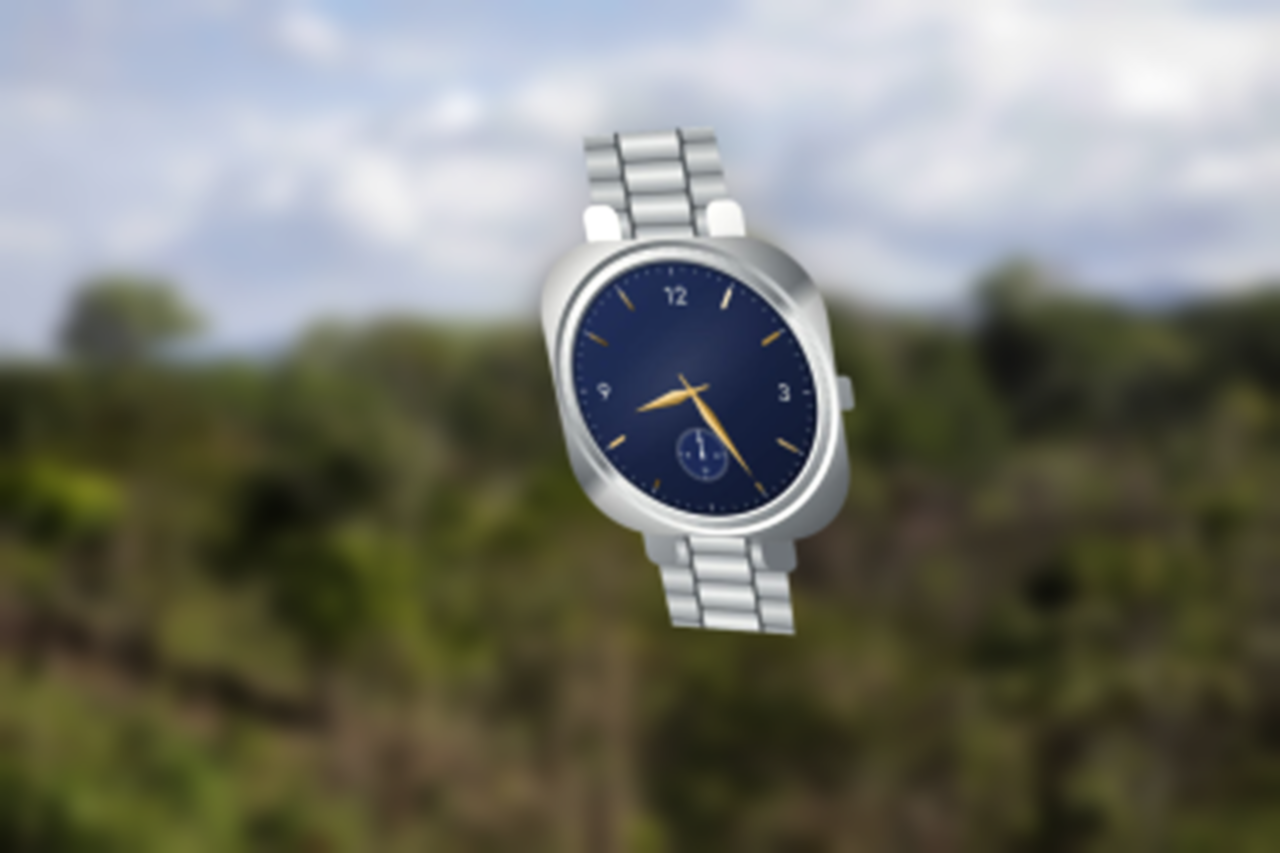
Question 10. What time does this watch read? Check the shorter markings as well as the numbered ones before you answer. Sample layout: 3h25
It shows 8h25
